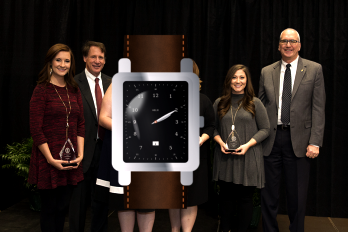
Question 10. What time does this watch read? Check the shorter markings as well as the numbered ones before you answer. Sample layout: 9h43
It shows 2h10
